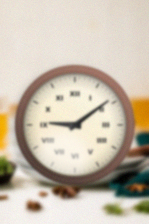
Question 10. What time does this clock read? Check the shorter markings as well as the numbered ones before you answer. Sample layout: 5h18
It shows 9h09
